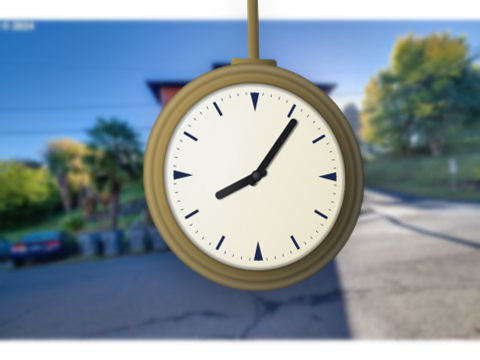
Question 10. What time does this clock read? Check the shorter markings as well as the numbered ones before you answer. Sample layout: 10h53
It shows 8h06
